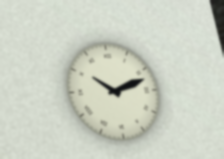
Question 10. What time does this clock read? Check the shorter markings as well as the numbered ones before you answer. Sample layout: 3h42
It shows 10h12
